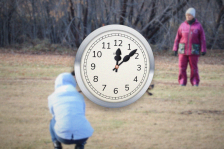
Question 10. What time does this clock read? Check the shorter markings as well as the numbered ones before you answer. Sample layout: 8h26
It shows 12h08
